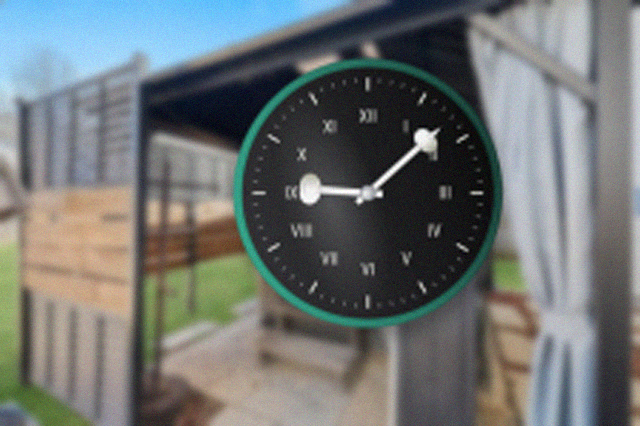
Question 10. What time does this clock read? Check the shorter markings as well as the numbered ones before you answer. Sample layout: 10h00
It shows 9h08
